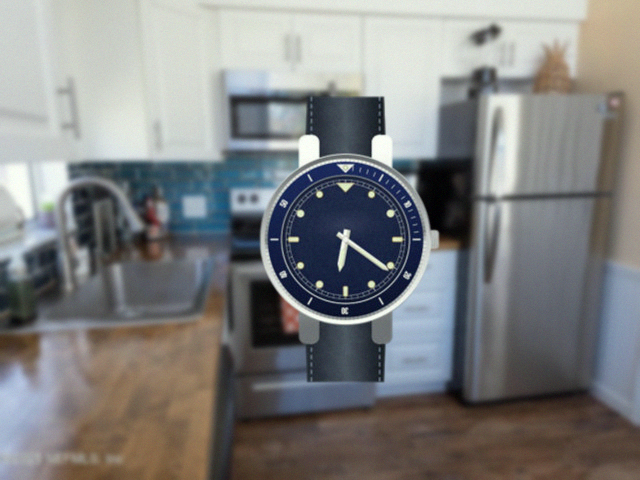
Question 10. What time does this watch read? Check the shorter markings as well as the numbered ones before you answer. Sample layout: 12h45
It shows 6h21
